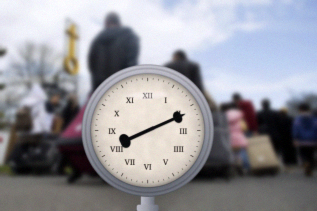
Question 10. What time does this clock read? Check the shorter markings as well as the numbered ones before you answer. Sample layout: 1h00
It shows 8h11
